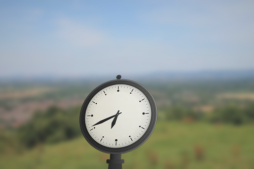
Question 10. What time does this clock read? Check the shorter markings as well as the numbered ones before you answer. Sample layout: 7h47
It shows 6h41
